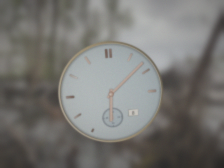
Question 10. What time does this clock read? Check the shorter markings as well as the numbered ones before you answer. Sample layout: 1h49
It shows 6h08
